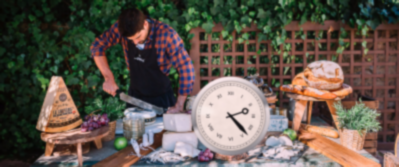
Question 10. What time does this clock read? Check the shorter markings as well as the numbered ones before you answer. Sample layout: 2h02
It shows 2h23
